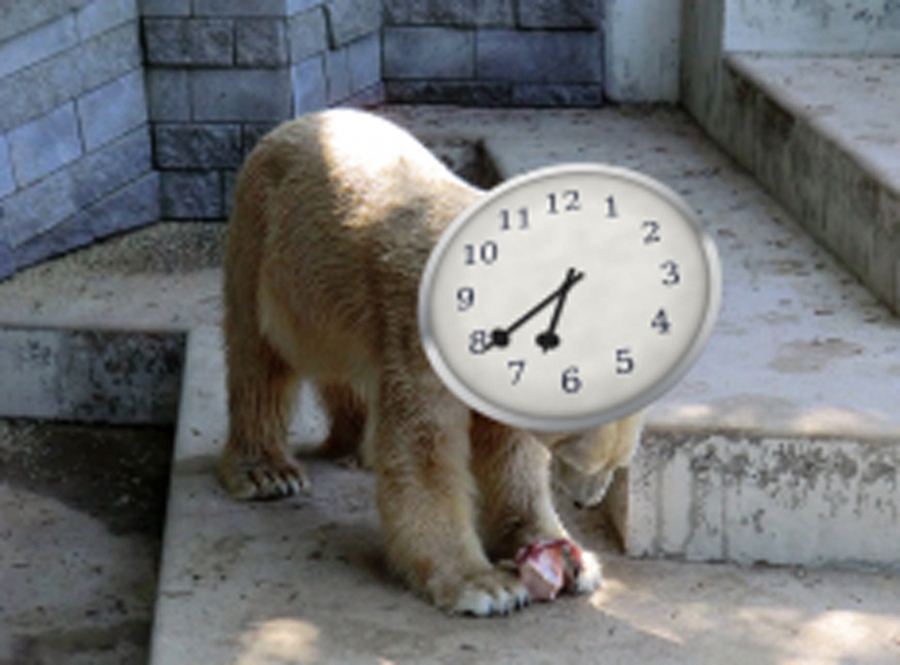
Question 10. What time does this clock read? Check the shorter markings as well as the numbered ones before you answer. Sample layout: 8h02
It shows 6h39
